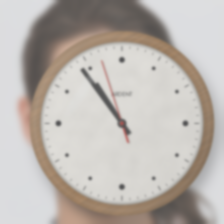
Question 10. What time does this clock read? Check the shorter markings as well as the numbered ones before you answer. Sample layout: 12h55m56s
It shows 10h53m57s
